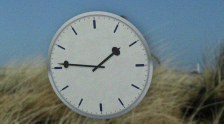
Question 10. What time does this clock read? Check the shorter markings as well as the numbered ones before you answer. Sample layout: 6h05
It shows 1h46
